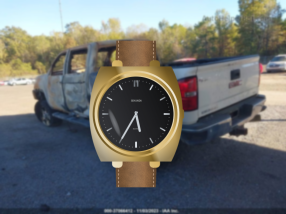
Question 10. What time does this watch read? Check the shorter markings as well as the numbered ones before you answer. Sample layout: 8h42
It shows 5h35
